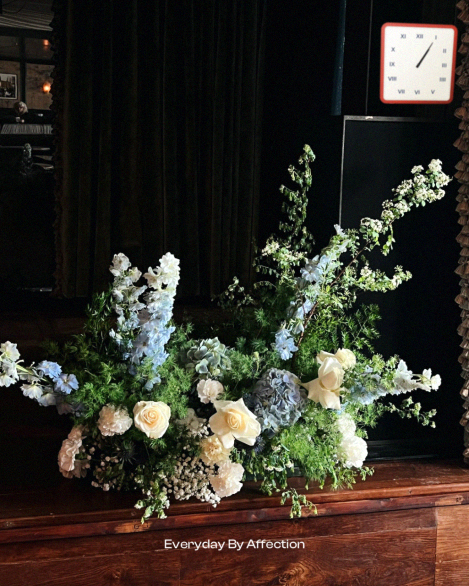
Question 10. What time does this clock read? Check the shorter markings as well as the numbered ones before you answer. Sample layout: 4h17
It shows 1h05
